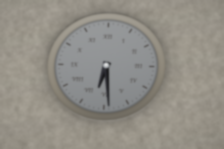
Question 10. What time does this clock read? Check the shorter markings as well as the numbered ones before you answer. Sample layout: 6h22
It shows 6h29
